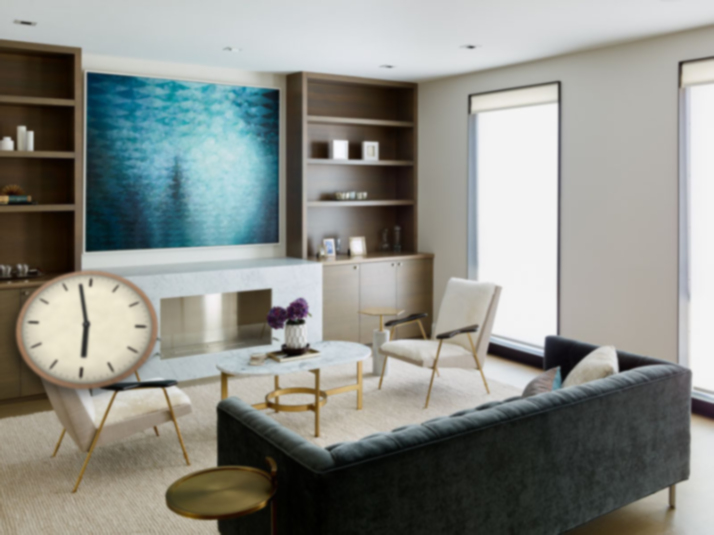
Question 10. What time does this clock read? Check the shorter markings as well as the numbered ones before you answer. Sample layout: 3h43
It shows 5h58
